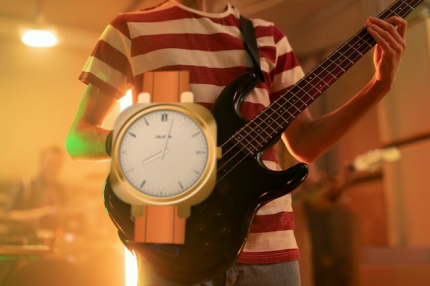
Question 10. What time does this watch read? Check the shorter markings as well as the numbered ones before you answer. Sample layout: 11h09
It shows 8h02
